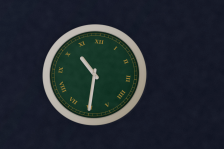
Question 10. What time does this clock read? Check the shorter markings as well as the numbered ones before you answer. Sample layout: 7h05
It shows 10h30
